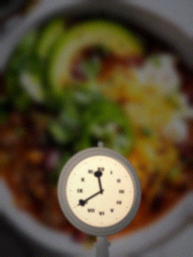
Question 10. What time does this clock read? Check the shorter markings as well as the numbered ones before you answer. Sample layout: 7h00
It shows 11h40
